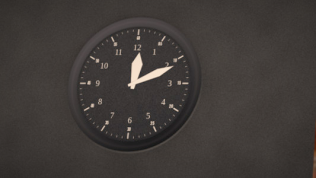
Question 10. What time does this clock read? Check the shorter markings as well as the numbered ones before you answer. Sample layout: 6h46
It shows 12h11
